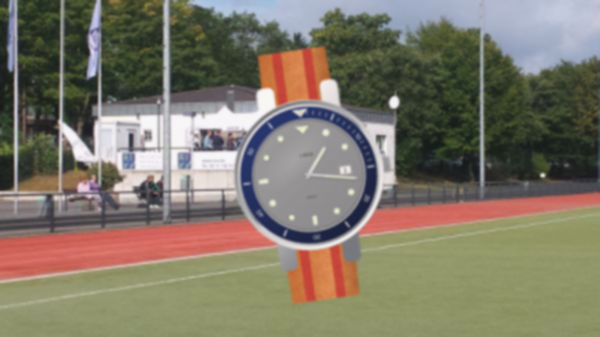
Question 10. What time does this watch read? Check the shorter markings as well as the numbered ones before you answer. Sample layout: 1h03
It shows 1h17
